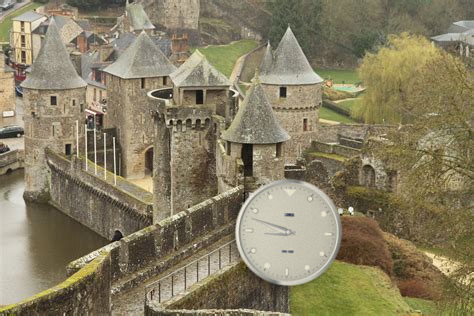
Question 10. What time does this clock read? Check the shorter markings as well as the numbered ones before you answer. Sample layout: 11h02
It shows 8h48
